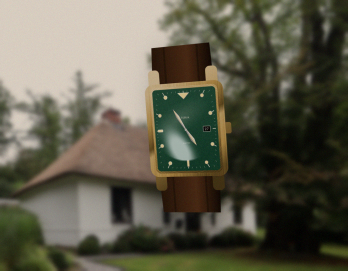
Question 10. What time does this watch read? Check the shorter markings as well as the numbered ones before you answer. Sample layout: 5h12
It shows 4h55
